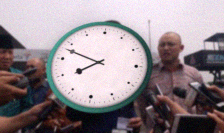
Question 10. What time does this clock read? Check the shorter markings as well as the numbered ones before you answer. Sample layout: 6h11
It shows 7h48
